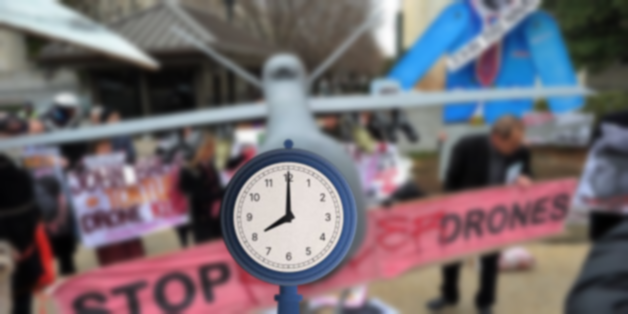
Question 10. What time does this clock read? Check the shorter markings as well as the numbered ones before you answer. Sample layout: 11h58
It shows 8h00
